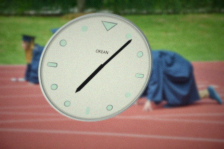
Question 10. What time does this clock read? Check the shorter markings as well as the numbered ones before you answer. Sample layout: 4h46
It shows 7h06
